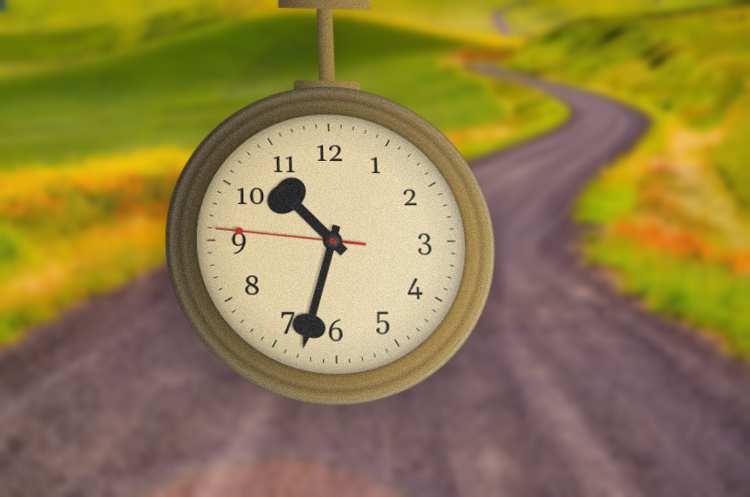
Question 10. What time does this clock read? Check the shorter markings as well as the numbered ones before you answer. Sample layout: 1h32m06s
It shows 10h32m46s
